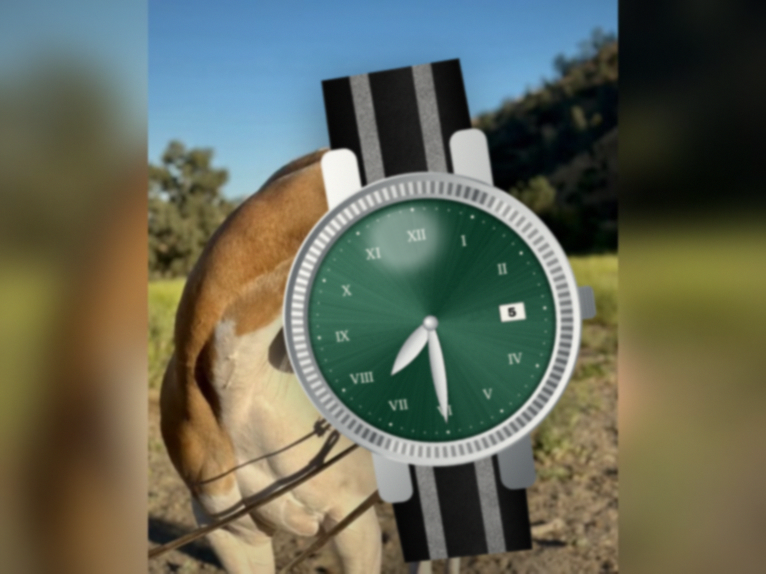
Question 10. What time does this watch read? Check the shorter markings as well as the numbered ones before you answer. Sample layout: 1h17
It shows 7h30
